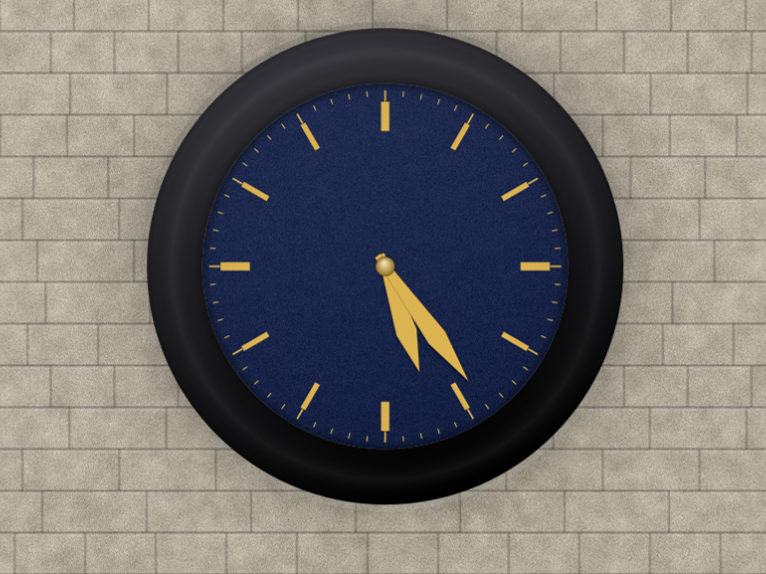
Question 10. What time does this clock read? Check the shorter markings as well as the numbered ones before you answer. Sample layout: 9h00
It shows 5h24
